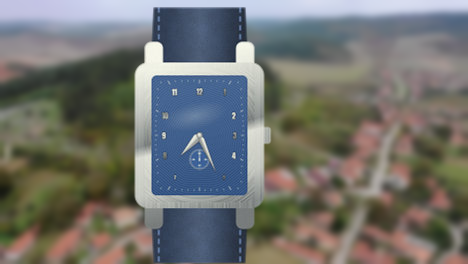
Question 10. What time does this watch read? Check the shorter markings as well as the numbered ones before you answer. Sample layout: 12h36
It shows 7h26
